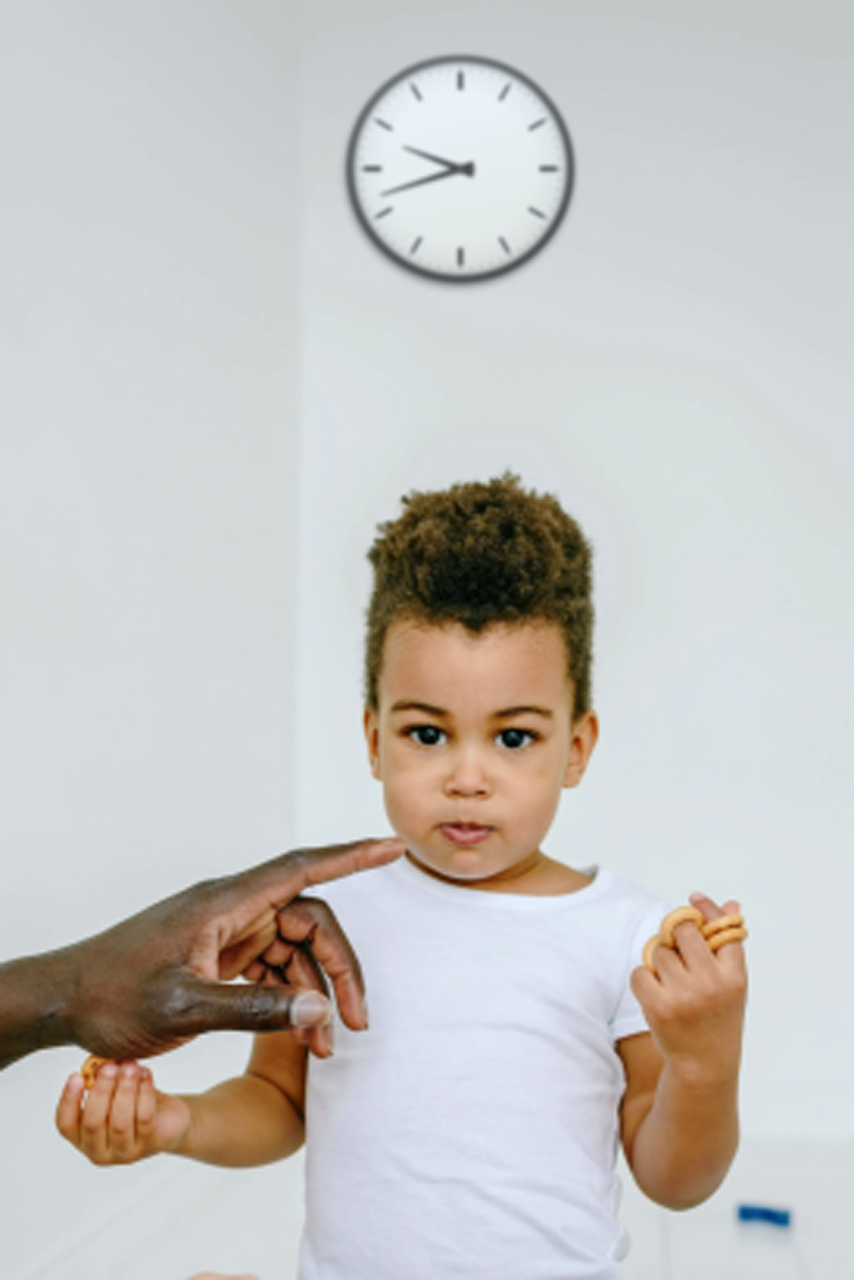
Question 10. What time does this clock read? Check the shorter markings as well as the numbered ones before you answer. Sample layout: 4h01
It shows 9h42
